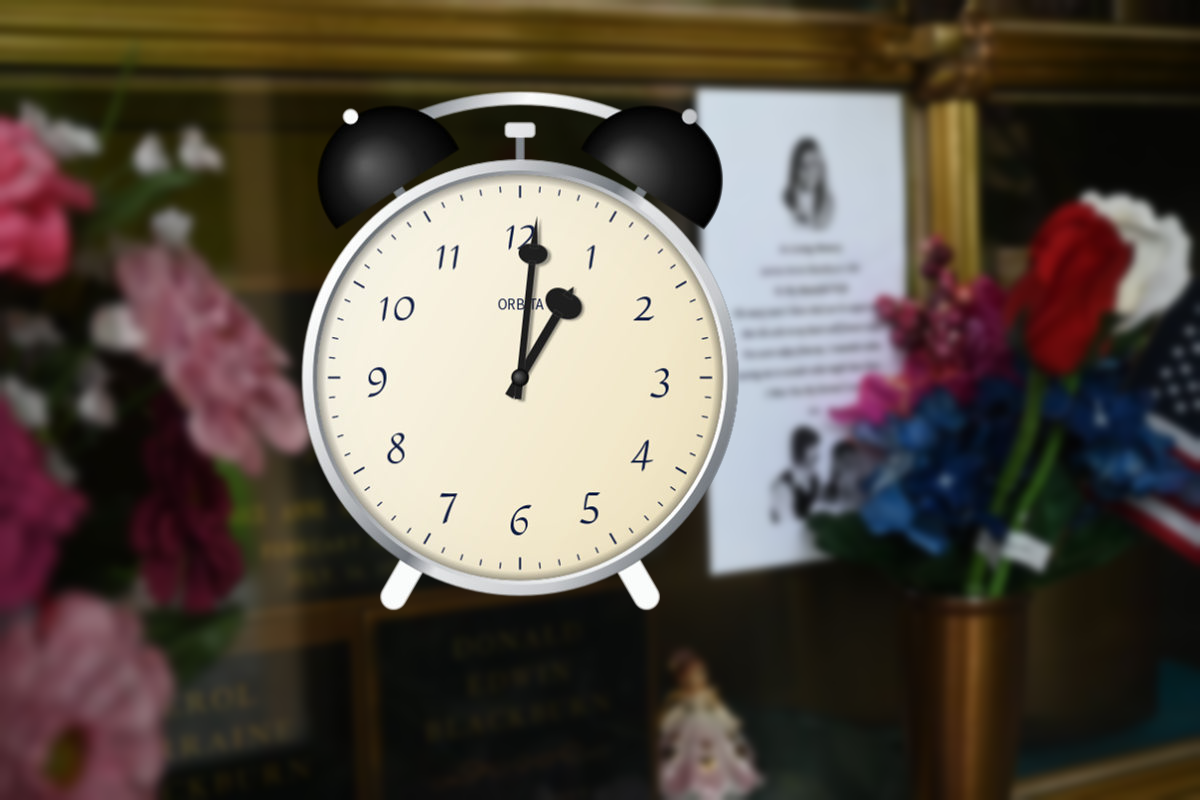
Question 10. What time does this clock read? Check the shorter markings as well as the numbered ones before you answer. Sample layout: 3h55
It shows 1h01
